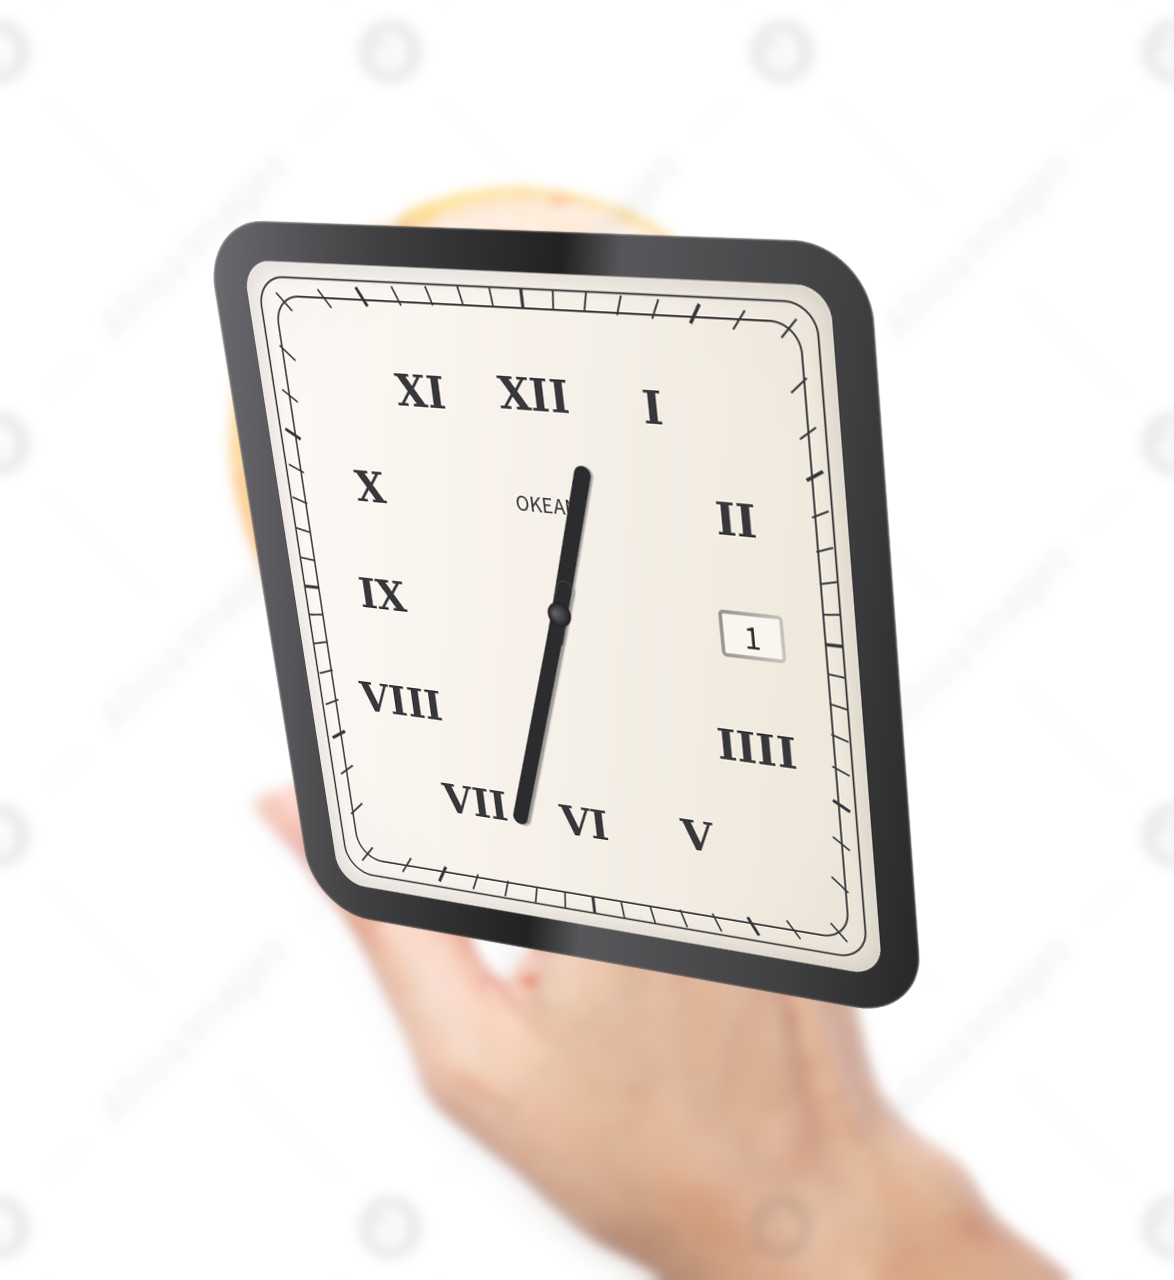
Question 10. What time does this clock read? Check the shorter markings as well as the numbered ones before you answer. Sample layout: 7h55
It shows 12h33
